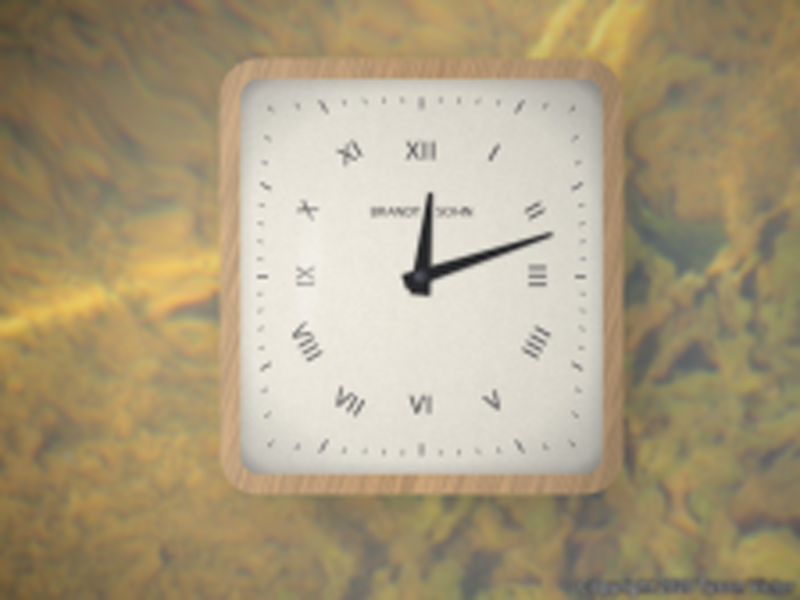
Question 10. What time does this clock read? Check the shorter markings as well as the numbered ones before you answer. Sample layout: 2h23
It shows 12h12
